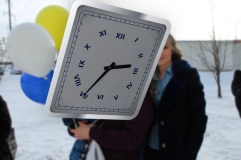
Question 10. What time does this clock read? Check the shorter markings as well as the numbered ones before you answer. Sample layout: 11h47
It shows 2h35
